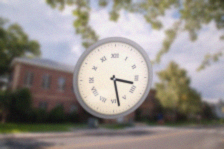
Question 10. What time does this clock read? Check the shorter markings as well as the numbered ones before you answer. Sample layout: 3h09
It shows 3h28
